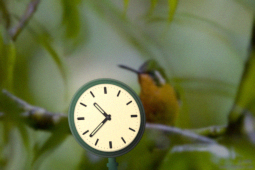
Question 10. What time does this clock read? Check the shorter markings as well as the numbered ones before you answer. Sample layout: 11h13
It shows 10h38
